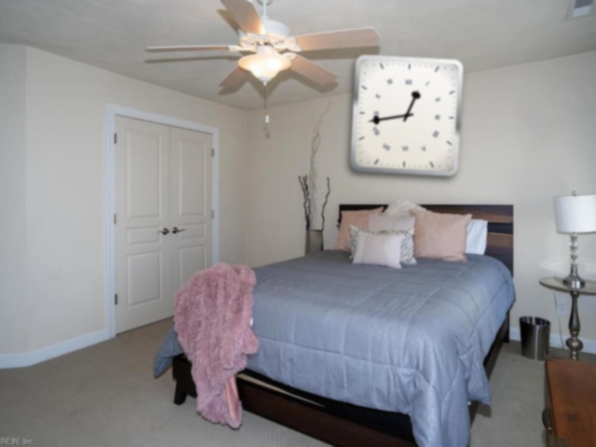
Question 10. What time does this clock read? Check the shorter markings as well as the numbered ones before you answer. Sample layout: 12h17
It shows 12h43
